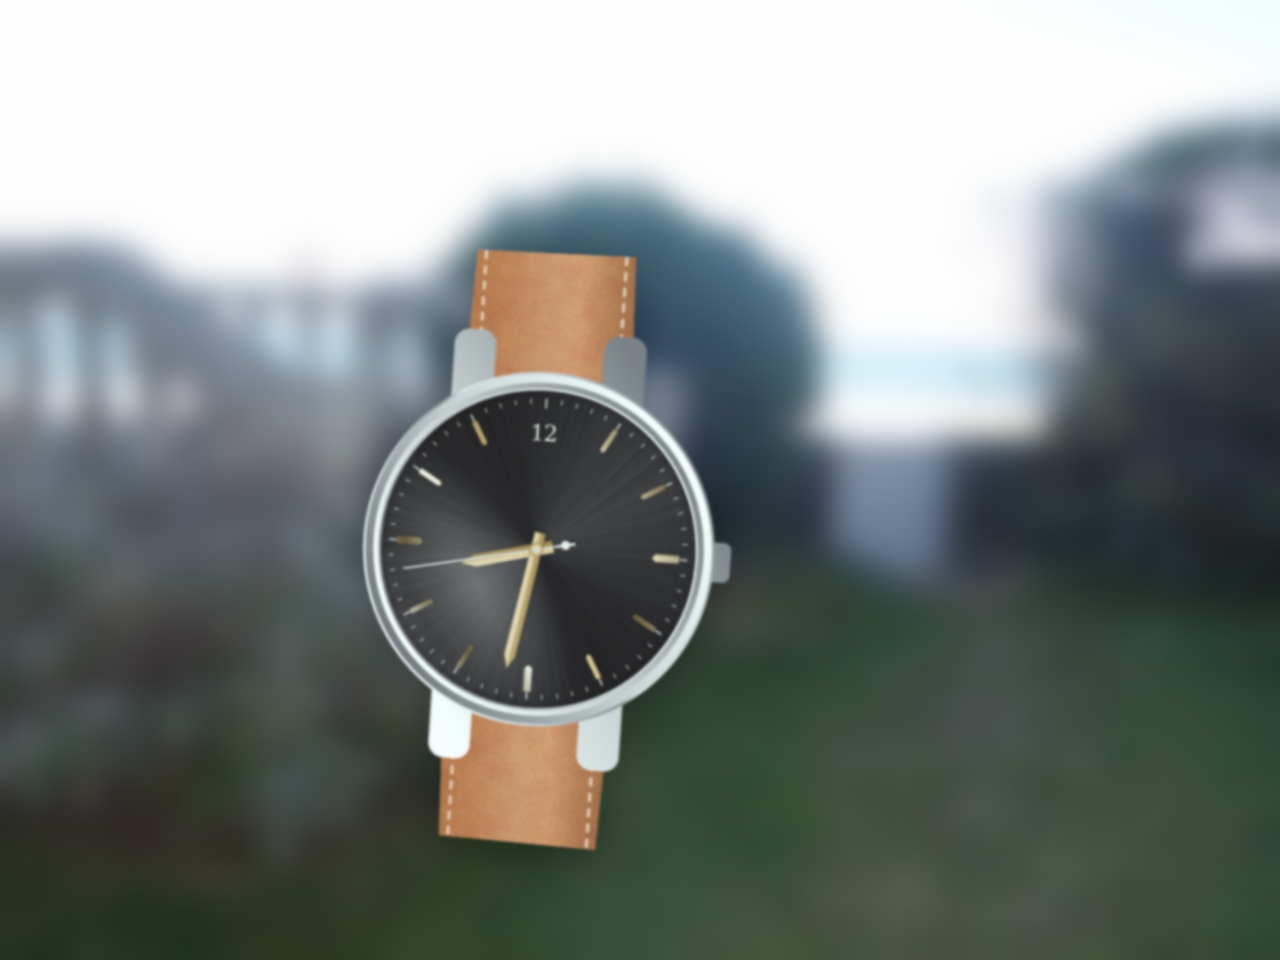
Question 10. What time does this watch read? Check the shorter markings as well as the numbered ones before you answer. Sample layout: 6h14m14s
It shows 8h31m43s
